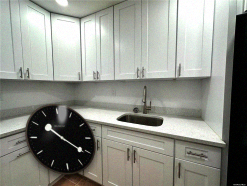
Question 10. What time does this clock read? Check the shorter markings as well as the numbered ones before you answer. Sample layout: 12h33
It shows 10h21
